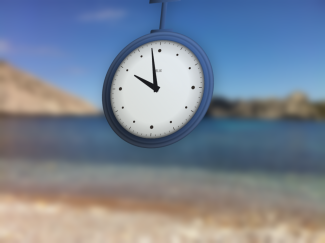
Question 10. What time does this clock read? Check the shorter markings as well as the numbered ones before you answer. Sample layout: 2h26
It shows 9h58
